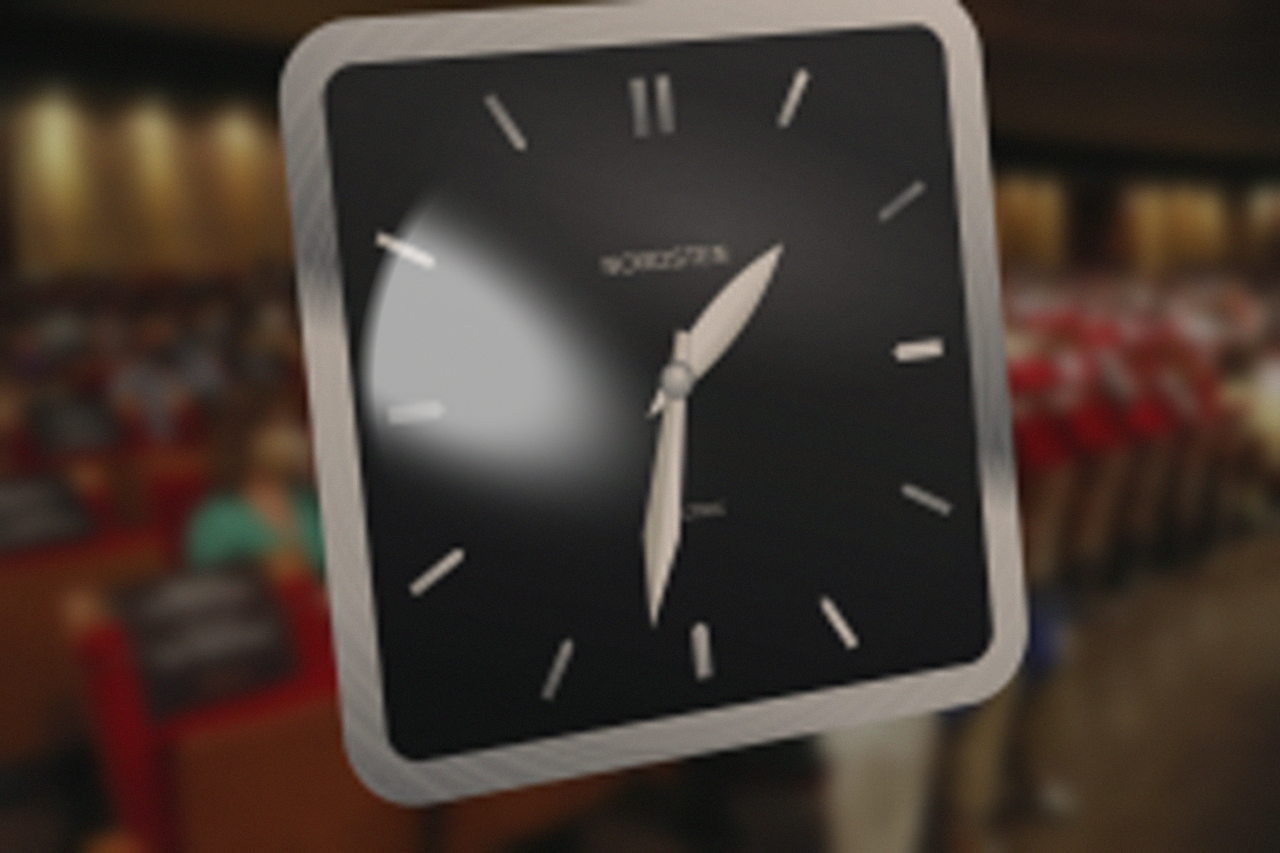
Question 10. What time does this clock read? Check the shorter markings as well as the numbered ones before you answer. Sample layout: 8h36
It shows 1h32
